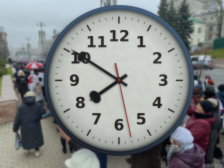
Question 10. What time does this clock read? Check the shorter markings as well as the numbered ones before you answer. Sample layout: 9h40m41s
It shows 7h50m28s
